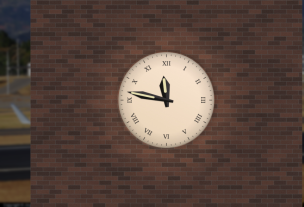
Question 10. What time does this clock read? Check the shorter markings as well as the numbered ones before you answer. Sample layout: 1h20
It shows 11h47
